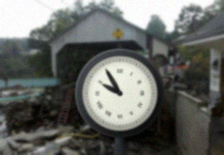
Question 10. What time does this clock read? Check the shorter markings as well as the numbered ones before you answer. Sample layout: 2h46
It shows 9h55
